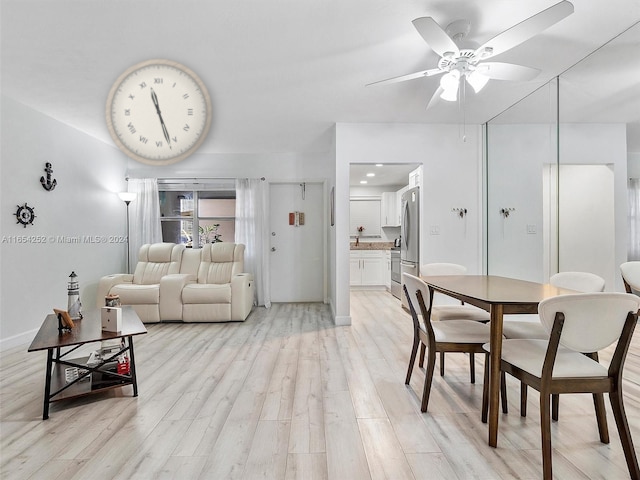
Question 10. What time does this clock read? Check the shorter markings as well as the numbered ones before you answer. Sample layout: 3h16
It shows 11h27
